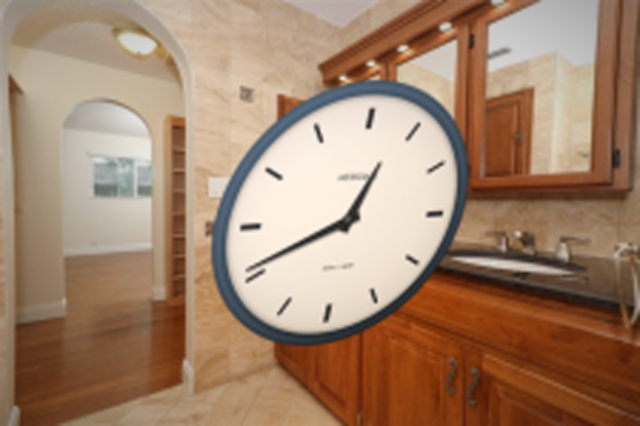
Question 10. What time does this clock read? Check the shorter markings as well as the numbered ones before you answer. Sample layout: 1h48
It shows 12h41
